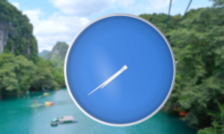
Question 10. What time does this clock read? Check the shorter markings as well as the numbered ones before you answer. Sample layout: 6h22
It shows 7h39
